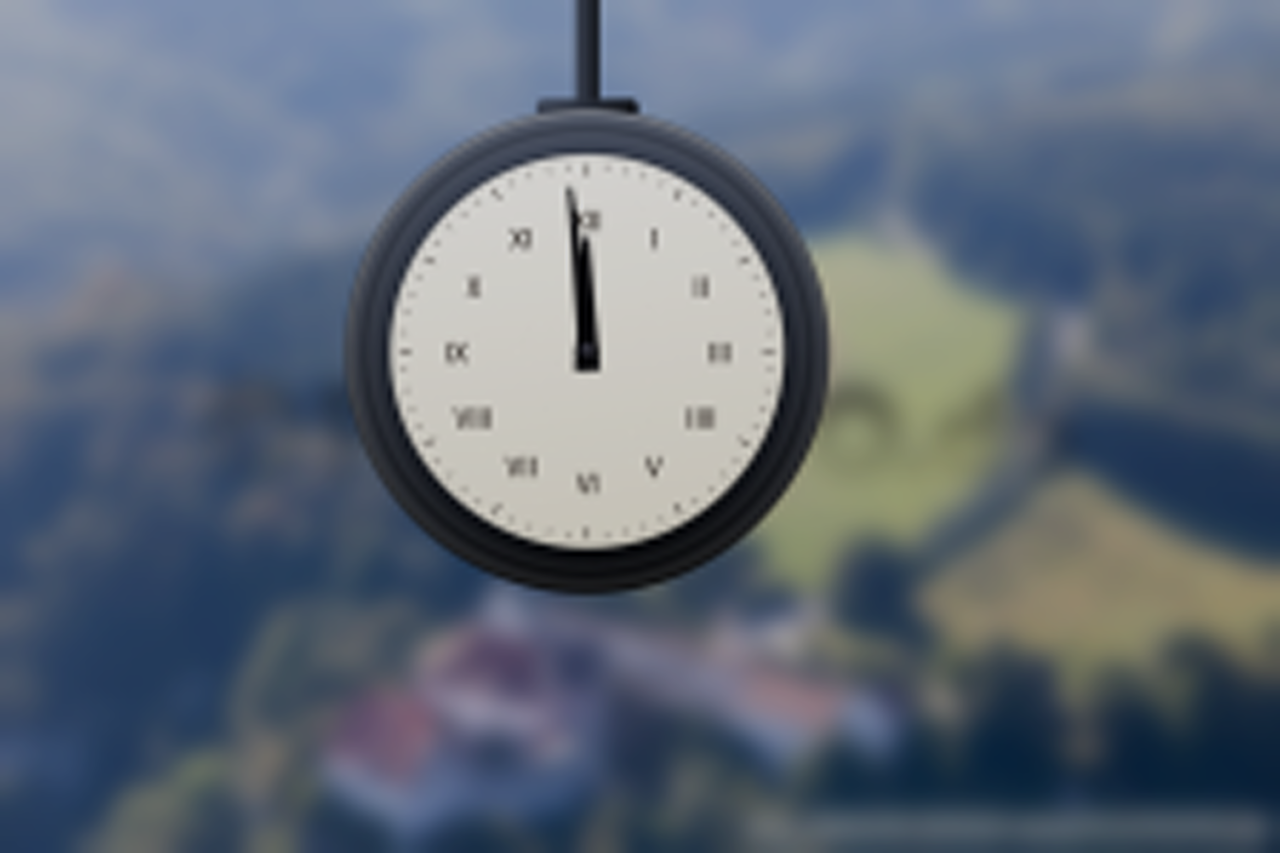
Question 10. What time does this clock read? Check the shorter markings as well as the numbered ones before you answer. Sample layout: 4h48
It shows 11h59
